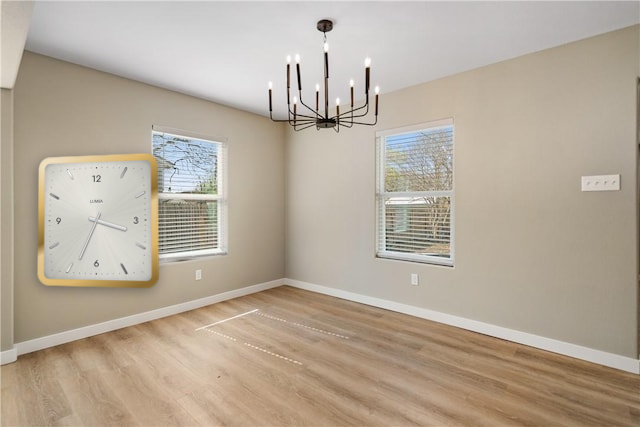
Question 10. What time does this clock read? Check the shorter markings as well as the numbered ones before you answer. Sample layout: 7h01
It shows 3h34
